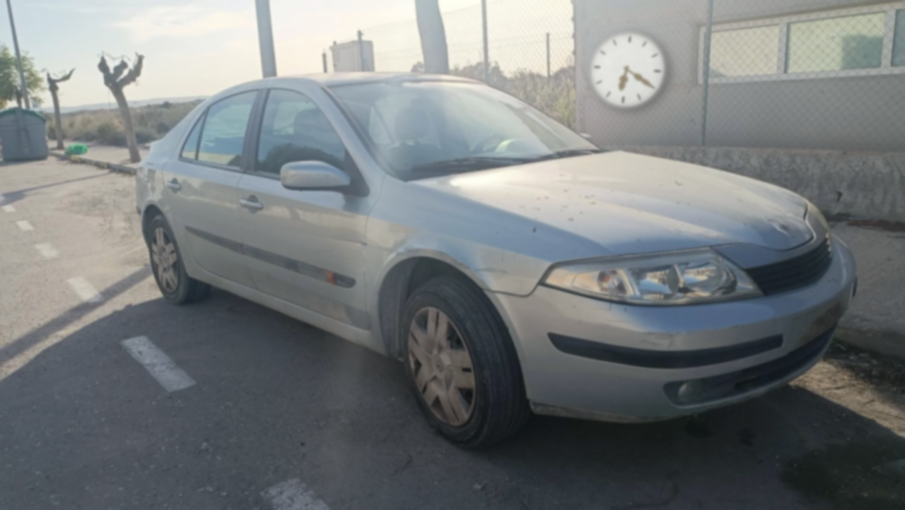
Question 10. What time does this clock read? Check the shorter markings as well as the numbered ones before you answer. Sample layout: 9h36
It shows 6h20
